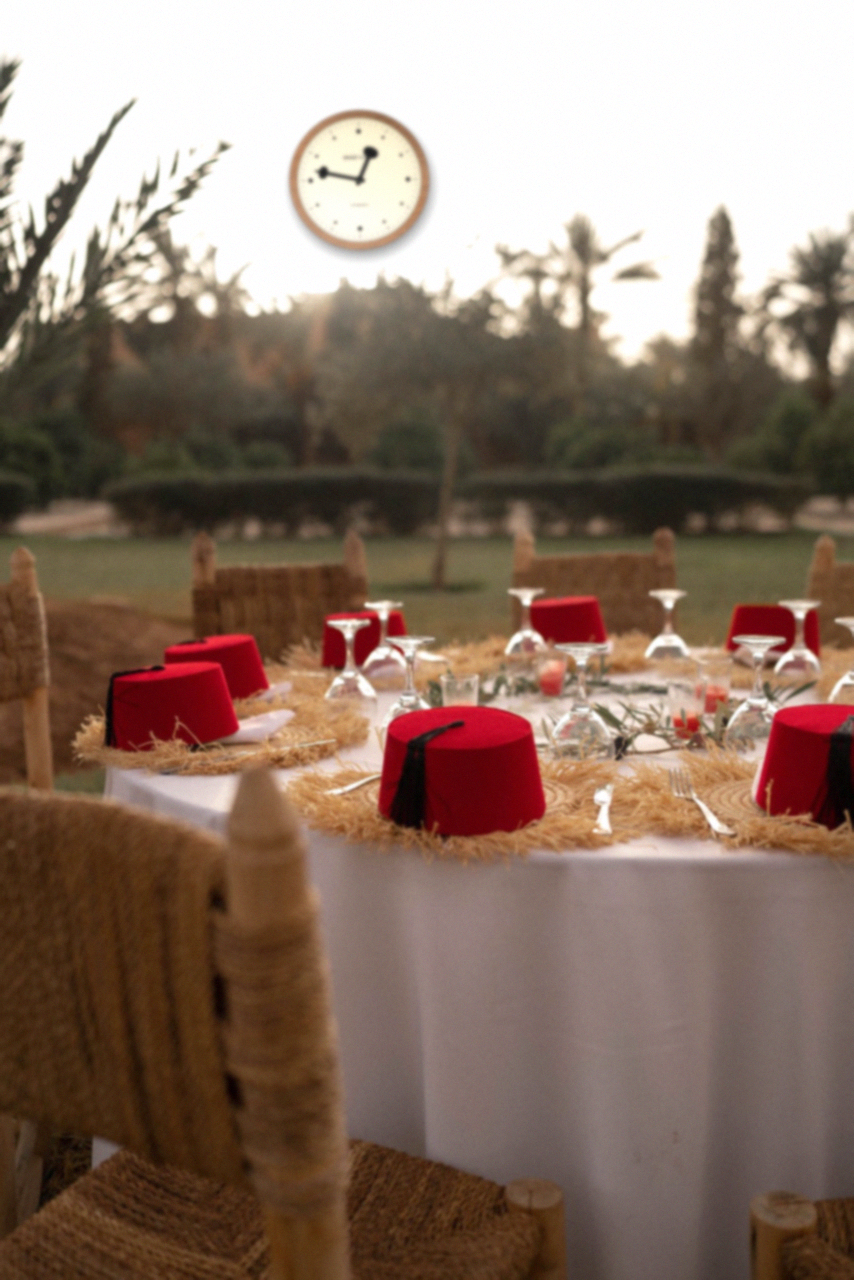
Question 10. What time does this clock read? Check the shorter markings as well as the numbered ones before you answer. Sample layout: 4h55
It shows 12h47
